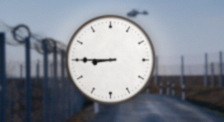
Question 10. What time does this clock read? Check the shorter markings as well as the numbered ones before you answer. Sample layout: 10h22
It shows 8h45
